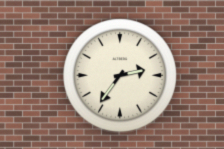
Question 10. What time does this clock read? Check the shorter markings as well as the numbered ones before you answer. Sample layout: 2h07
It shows 2h36
